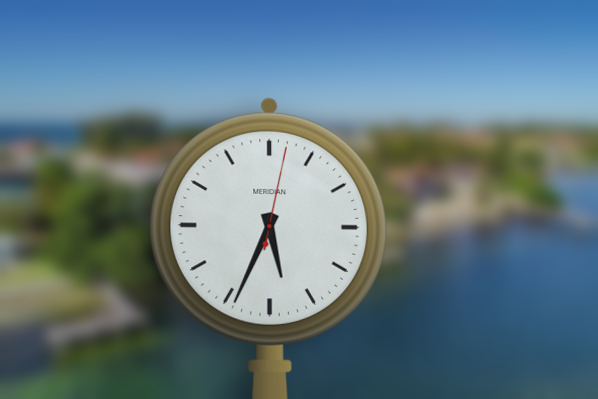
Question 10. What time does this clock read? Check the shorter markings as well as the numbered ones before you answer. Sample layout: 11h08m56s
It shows 5h34m02s
